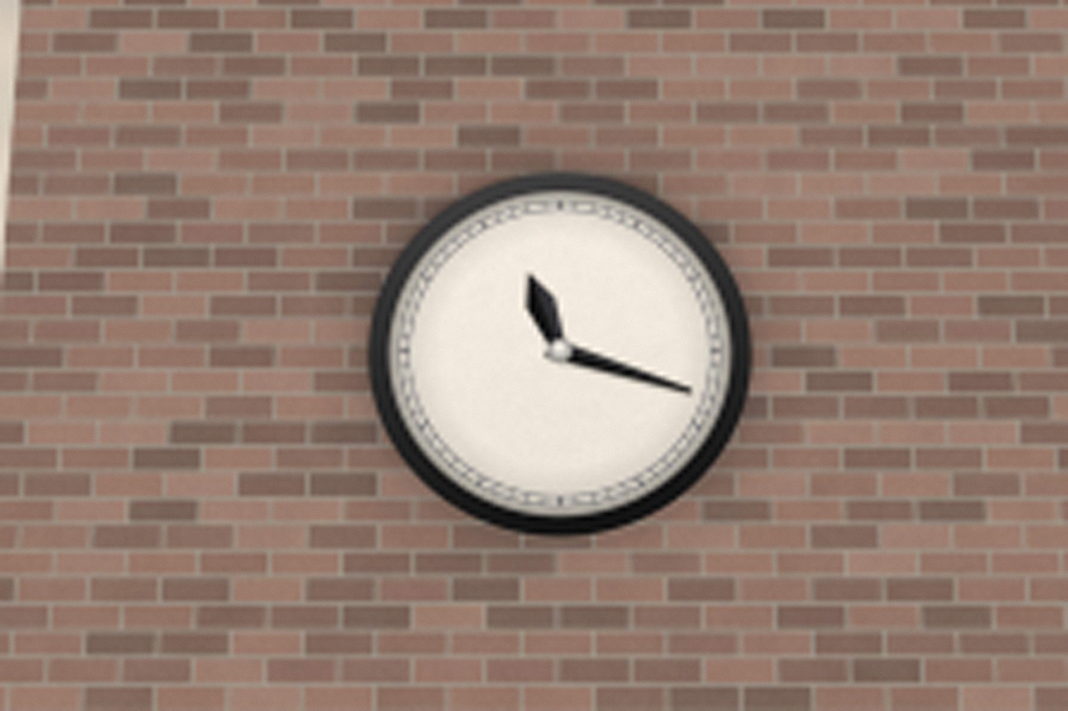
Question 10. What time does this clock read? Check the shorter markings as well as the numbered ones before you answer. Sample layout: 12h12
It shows 11h18
